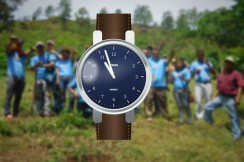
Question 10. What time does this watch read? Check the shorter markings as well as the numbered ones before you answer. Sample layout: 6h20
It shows 10h57
